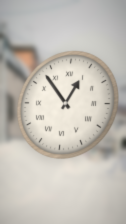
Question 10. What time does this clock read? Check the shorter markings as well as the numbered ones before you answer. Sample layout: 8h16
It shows 12h53
